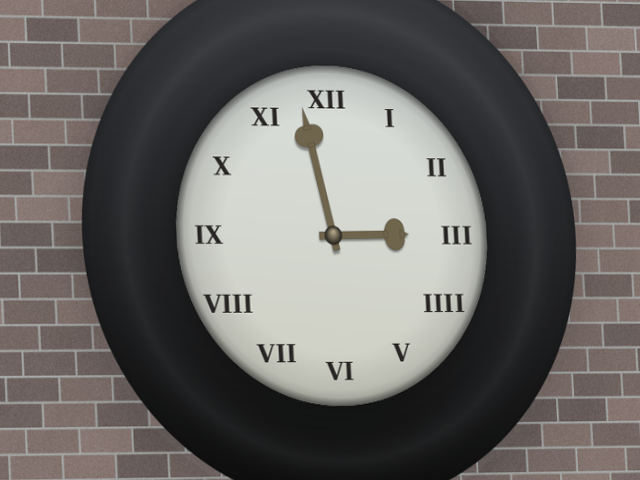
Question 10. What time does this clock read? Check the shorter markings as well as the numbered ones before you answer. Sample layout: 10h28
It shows 2h58
